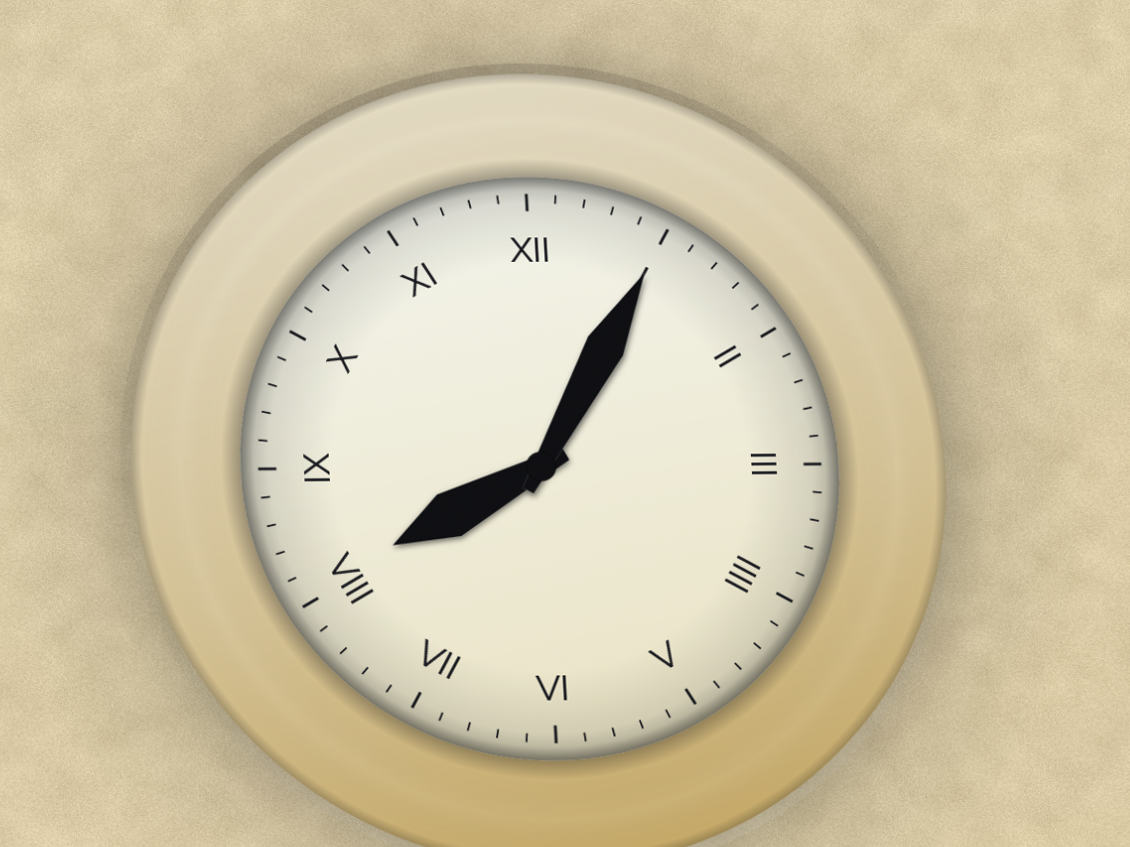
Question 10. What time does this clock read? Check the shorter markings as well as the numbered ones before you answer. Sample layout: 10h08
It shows 8h05
